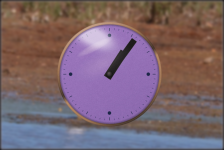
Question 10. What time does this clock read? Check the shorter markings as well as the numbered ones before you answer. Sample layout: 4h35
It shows 1h06
